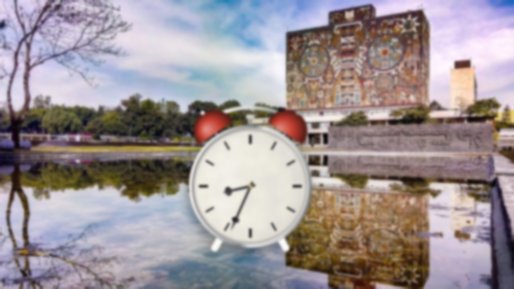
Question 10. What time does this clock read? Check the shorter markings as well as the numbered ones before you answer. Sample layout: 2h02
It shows 8h34
